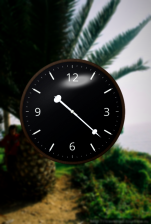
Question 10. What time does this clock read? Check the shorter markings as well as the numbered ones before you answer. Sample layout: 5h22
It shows 10h22
